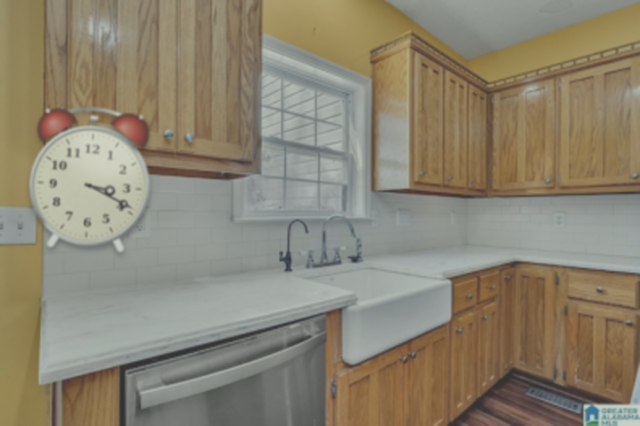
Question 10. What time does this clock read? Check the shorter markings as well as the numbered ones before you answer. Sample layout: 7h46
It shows 3h19
